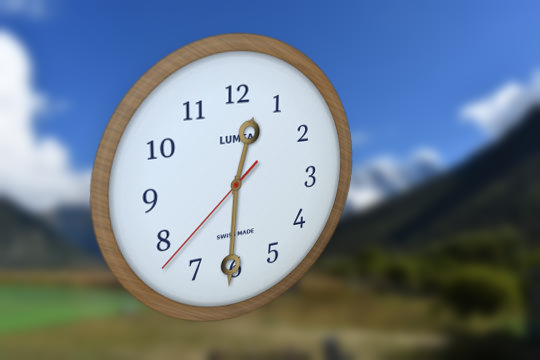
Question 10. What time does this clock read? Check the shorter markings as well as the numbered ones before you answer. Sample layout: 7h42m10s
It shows 12h30m38s
